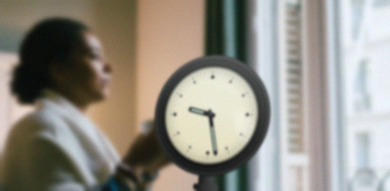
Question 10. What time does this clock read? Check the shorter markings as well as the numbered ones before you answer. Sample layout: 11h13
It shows 9h28
